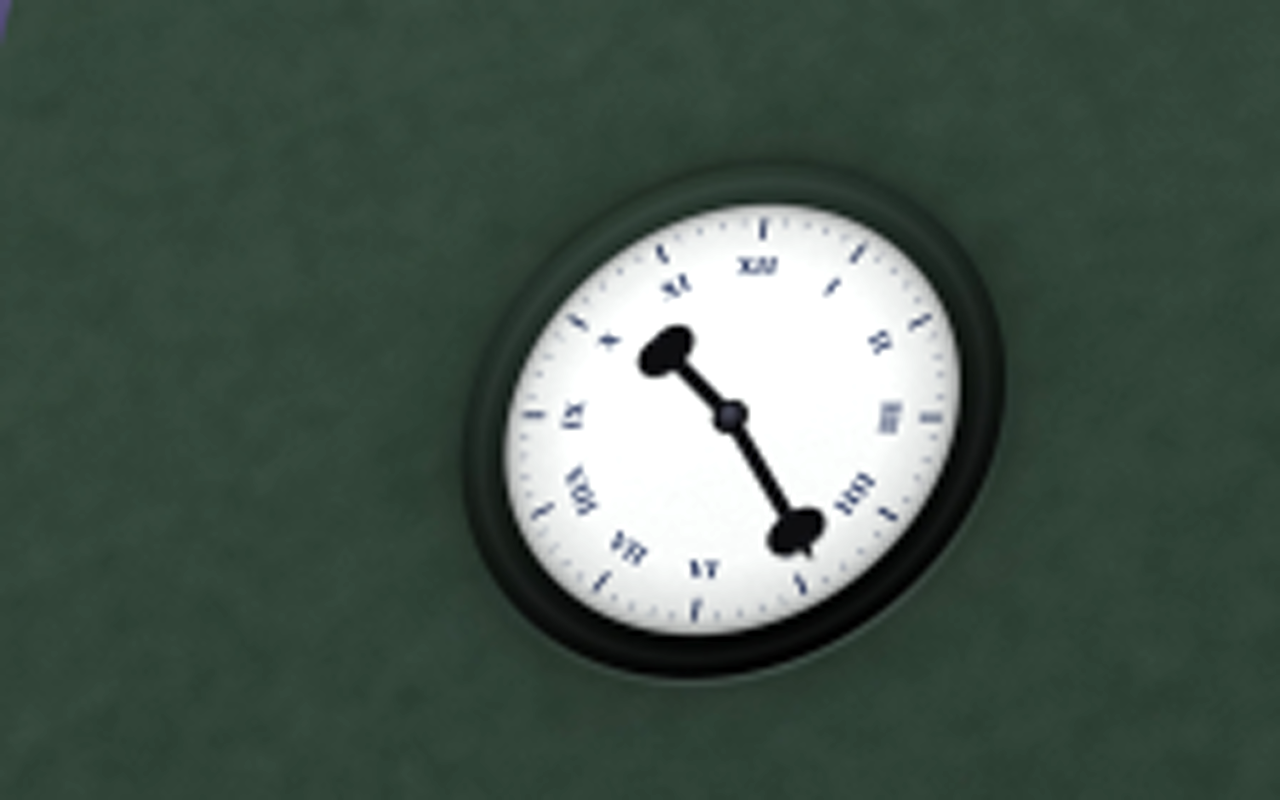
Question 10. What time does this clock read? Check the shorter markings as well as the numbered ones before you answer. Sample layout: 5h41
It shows 10h24
